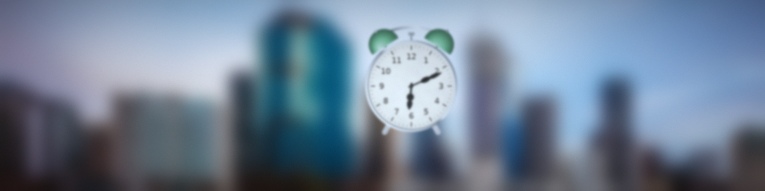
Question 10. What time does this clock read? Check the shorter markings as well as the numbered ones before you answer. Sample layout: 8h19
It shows 6h11
